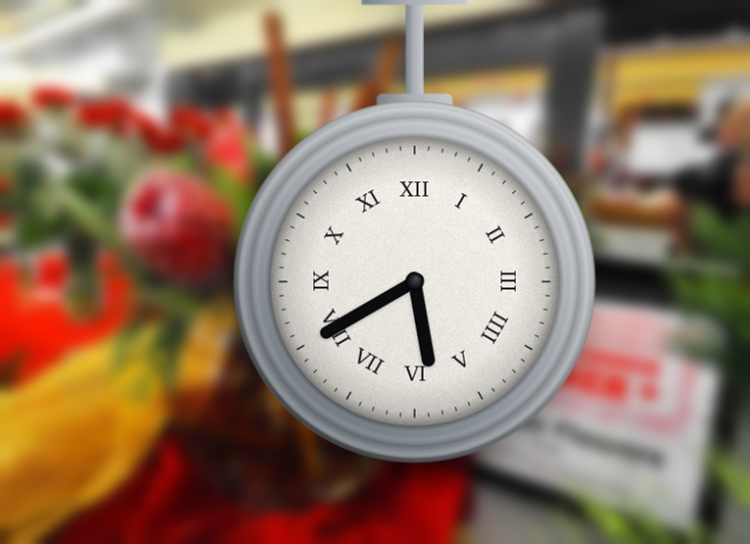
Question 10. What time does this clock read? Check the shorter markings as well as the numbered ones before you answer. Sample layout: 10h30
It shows 5h40
